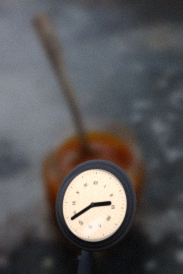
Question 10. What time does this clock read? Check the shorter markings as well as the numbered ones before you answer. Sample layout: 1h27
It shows 2h39
